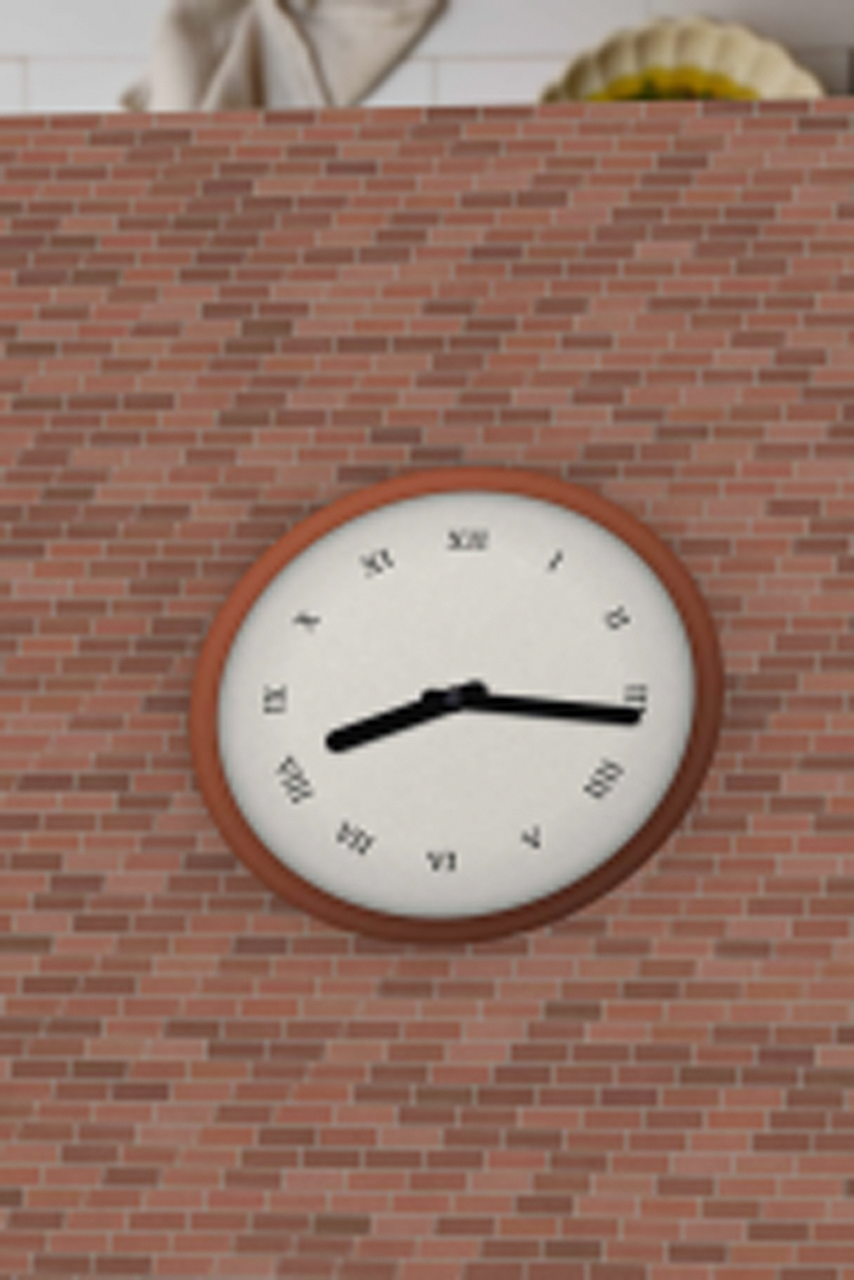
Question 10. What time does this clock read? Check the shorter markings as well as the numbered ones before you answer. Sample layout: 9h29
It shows 8h16
